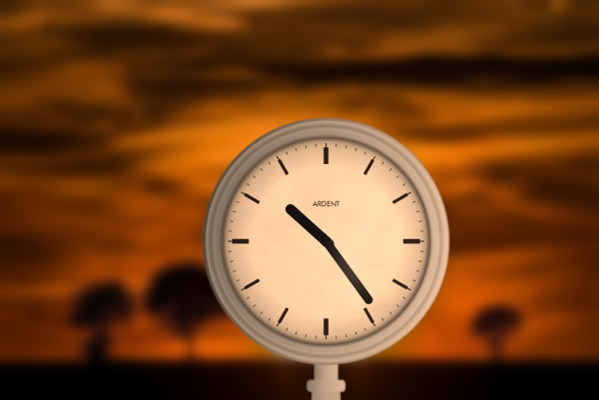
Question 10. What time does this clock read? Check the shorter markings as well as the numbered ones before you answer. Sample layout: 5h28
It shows 10h24
